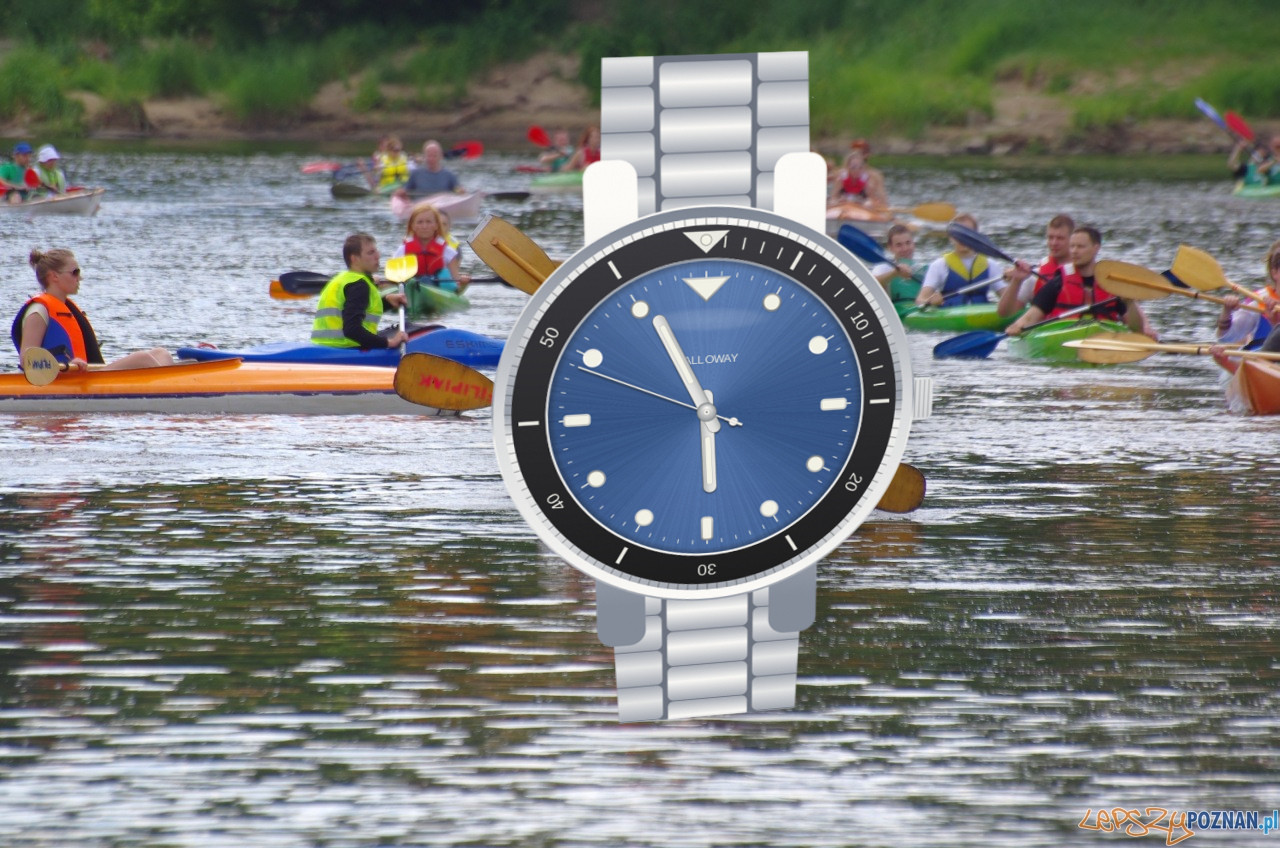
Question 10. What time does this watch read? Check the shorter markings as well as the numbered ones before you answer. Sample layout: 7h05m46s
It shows 5h55m49s
